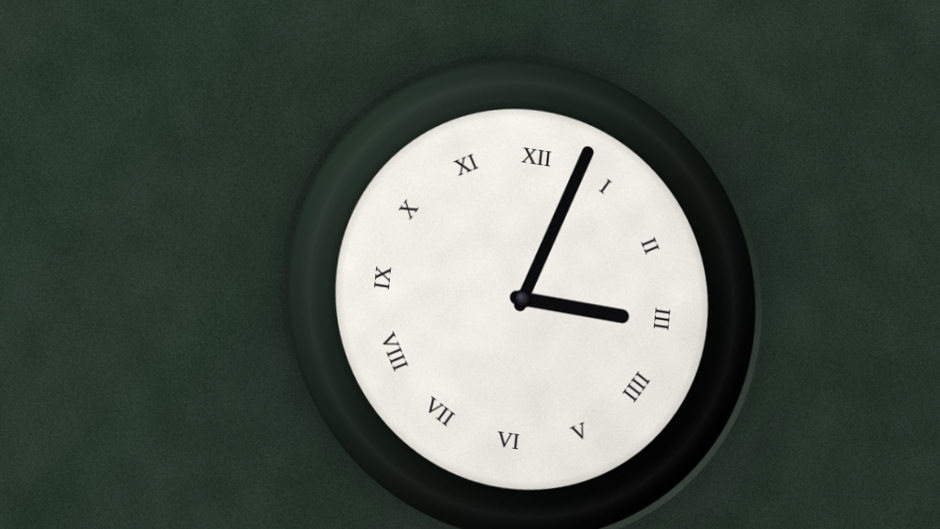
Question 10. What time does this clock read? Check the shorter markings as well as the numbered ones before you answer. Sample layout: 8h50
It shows 3h03
